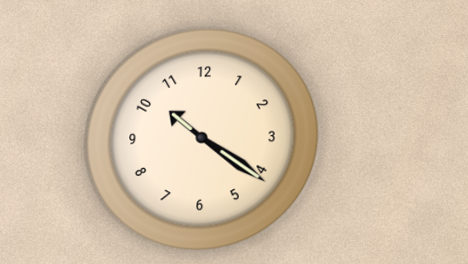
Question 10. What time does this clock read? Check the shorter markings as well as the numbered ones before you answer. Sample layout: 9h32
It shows 10h21
